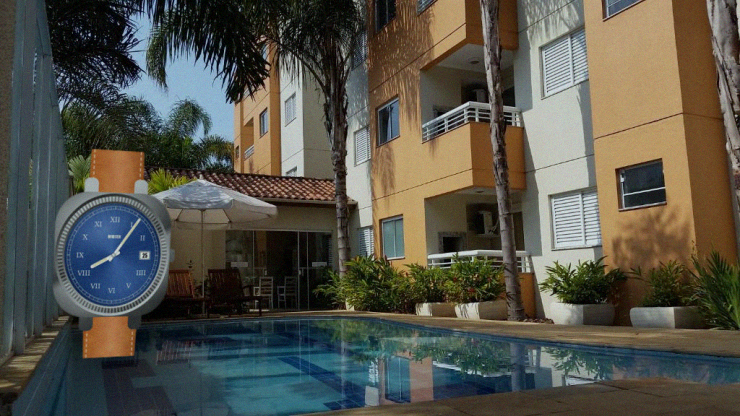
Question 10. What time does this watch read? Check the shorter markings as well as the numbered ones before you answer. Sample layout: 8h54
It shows 8h06
